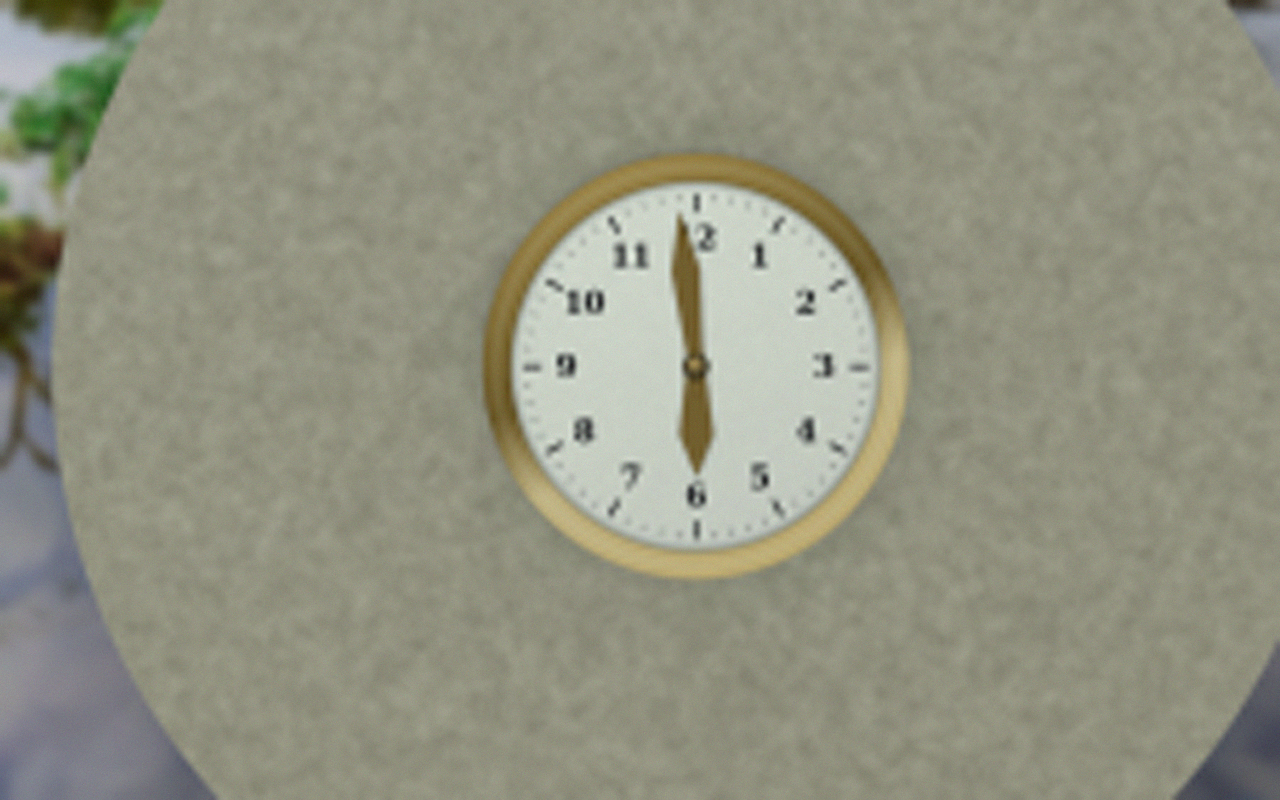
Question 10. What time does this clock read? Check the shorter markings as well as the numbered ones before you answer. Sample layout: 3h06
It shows 5h59
